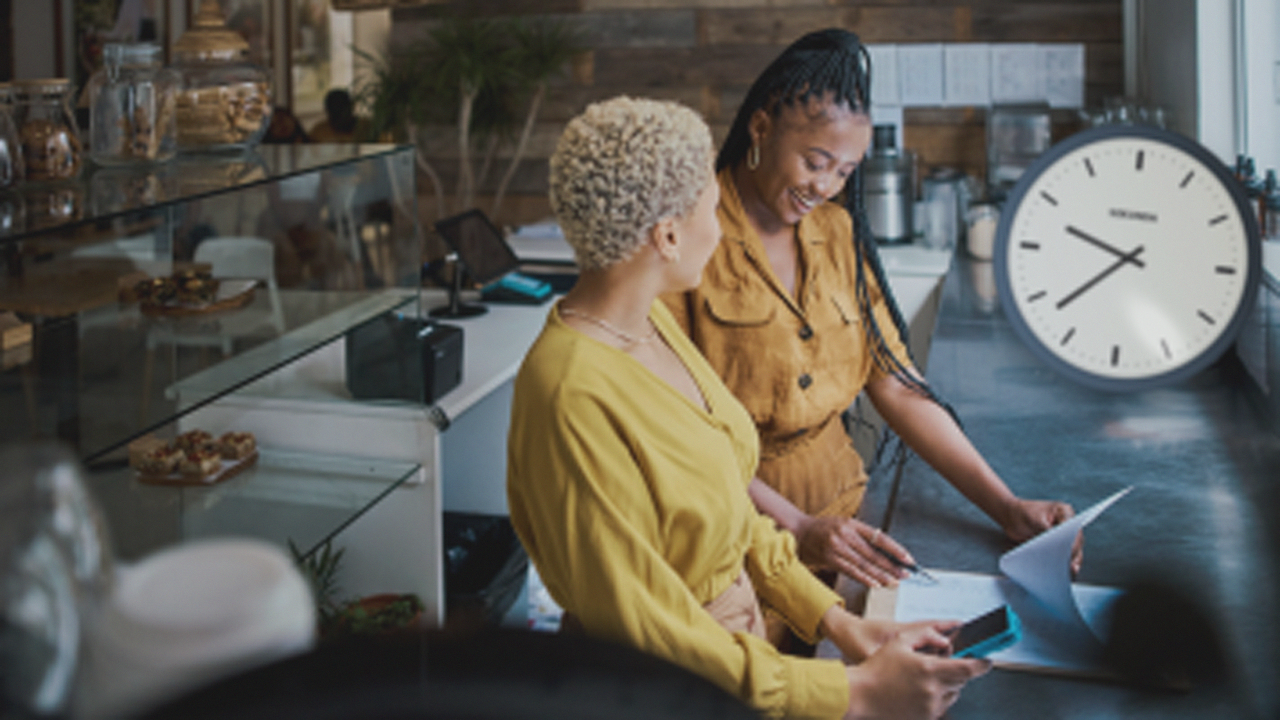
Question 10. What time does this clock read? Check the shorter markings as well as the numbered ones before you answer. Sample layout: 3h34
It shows 9h38
